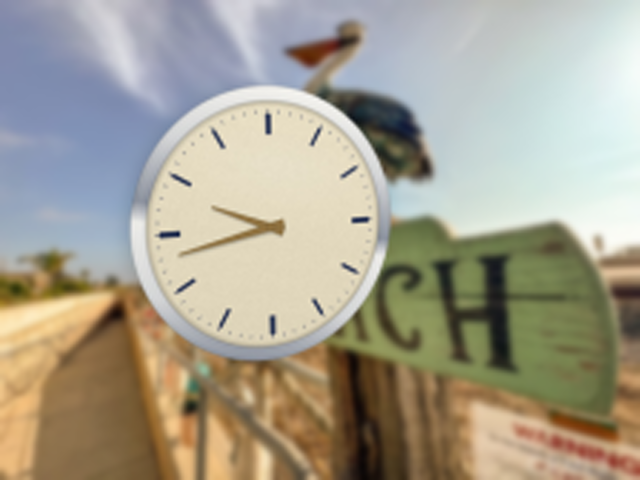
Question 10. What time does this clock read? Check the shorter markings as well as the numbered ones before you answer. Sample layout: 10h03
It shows 9h43
